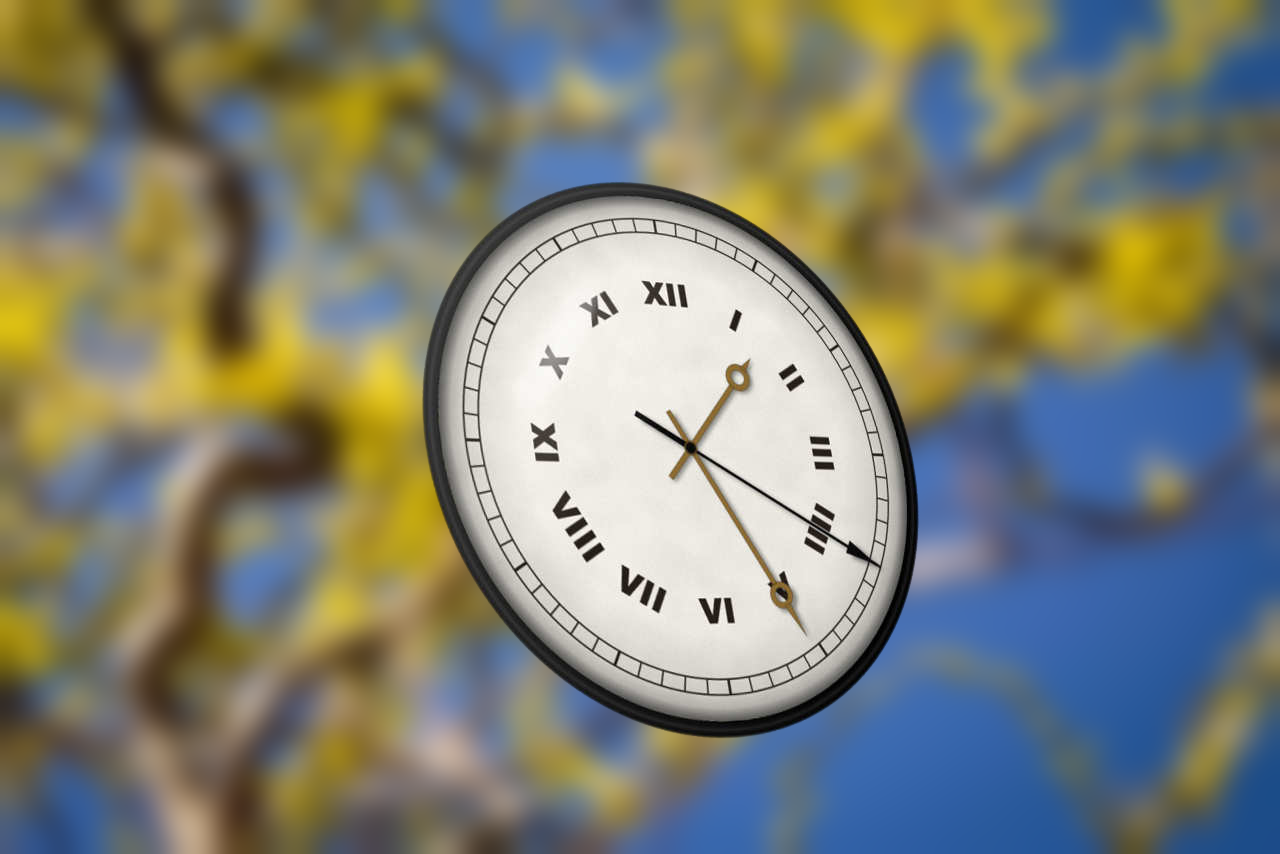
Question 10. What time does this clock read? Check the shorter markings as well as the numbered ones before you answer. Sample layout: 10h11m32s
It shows 1h25m20s
